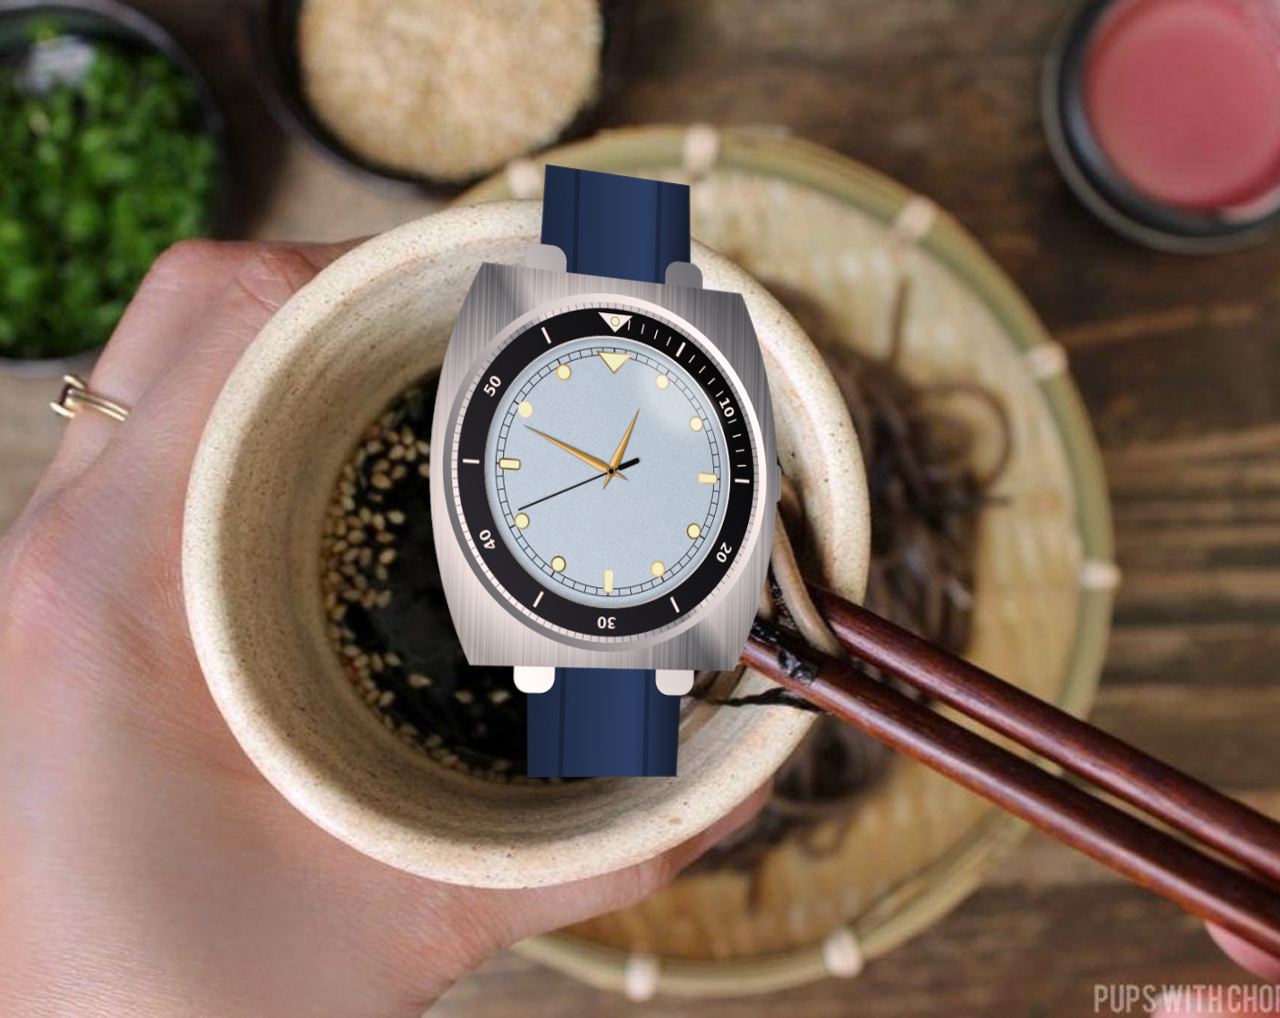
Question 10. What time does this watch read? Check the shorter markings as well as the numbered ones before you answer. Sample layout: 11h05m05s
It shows 12h48m41s
